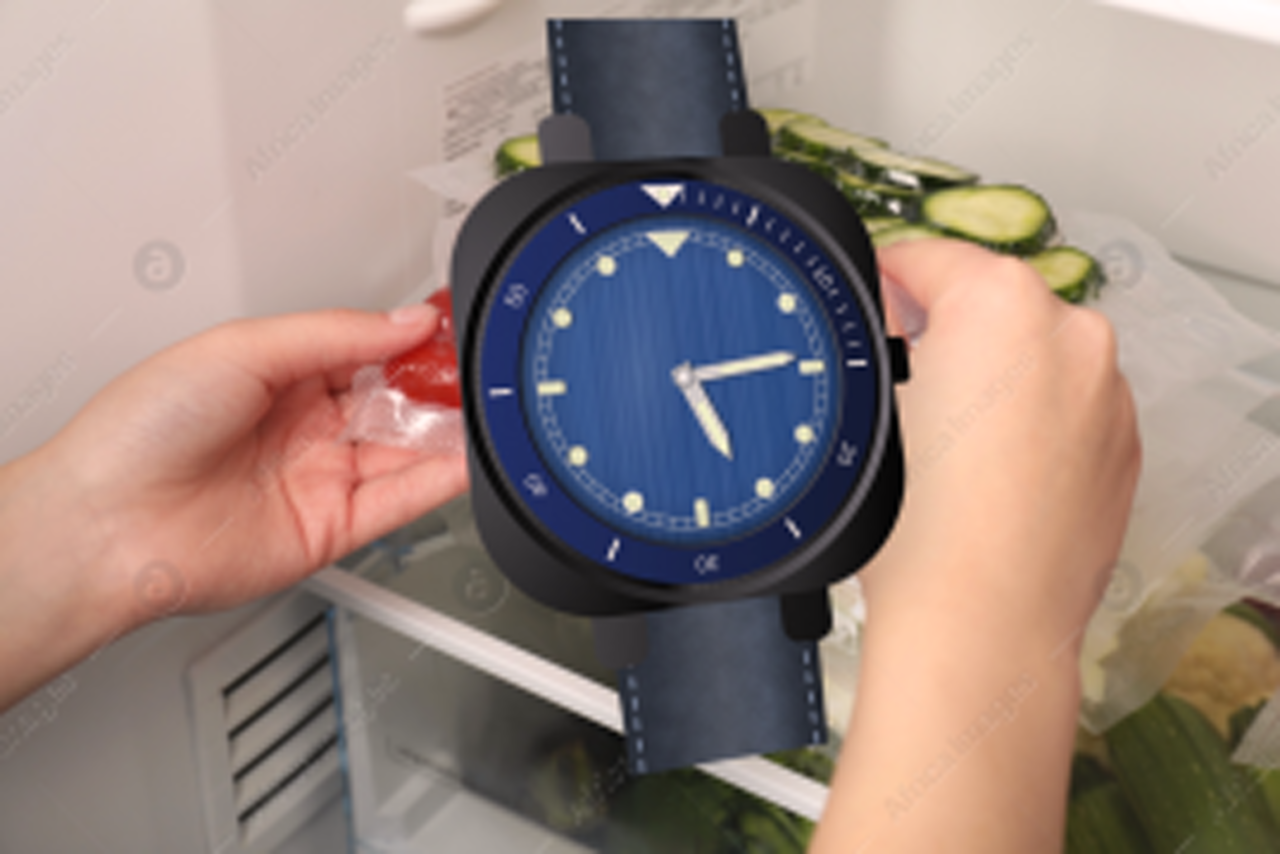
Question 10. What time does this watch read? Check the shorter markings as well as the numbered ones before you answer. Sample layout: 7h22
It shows 5h14
